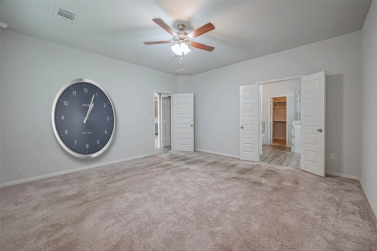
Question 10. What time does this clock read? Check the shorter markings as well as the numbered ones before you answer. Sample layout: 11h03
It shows 1h04
